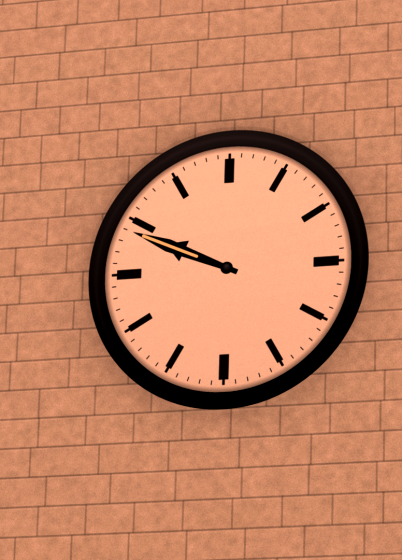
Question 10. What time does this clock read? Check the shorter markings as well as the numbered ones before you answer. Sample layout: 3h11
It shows 9h49
